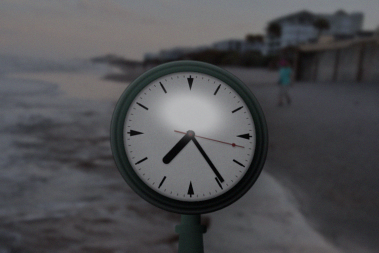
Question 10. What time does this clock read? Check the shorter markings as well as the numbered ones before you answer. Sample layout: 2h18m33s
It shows 7h24m17s
